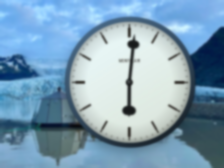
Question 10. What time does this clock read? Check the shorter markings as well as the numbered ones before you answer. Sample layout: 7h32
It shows 6h01
